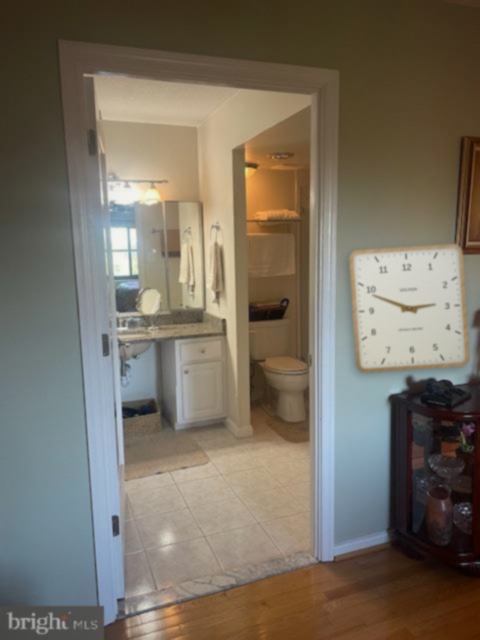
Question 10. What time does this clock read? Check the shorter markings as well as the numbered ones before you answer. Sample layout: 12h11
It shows 2h49
